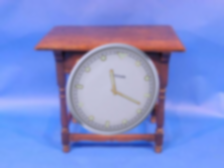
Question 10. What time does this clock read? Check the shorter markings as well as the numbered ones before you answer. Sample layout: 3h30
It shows 11h18
